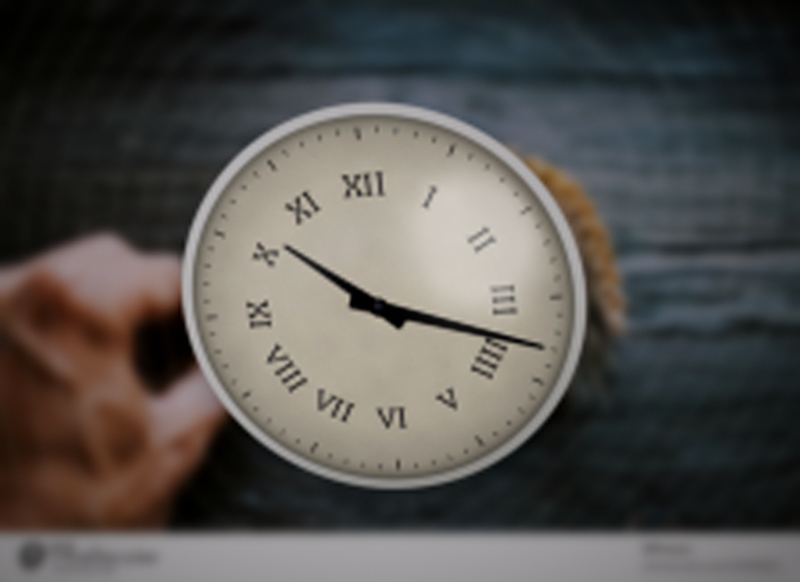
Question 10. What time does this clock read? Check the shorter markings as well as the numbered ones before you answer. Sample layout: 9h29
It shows 10h18
